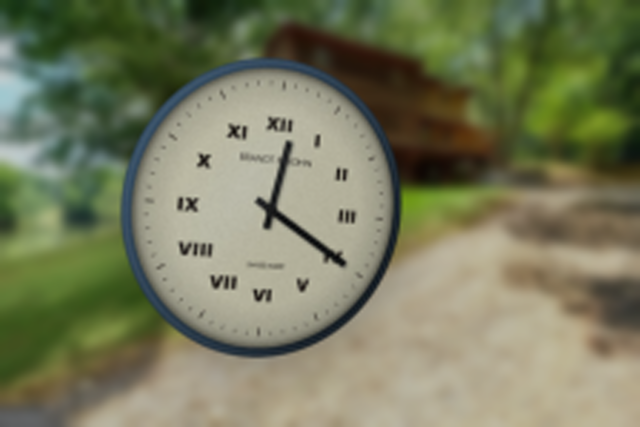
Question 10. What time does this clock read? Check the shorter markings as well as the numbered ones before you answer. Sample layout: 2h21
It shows 12h20
